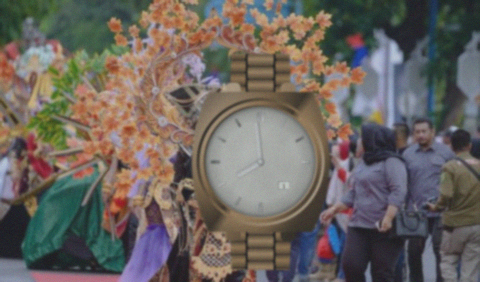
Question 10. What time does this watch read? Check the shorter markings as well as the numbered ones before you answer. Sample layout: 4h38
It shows 7h59
